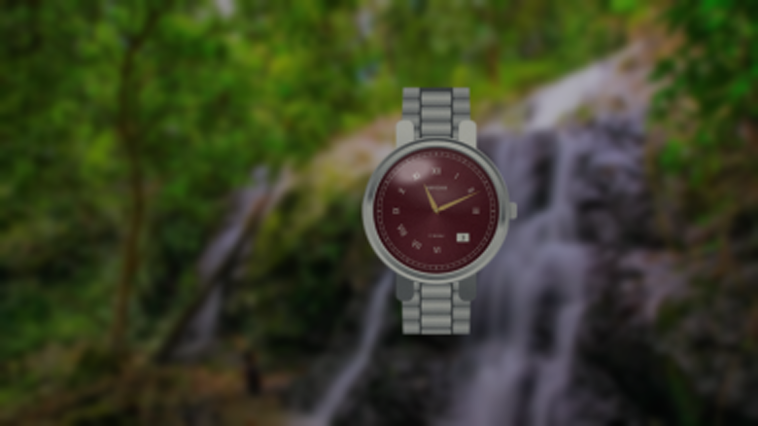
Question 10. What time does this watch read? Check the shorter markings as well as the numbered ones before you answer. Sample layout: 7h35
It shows 11h11
